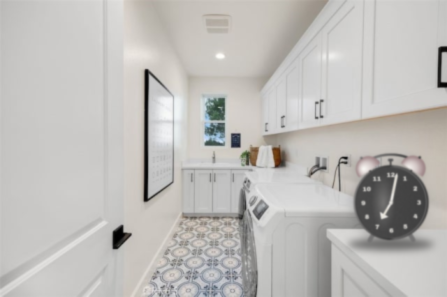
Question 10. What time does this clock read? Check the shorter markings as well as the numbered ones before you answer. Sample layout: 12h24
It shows 7h02
